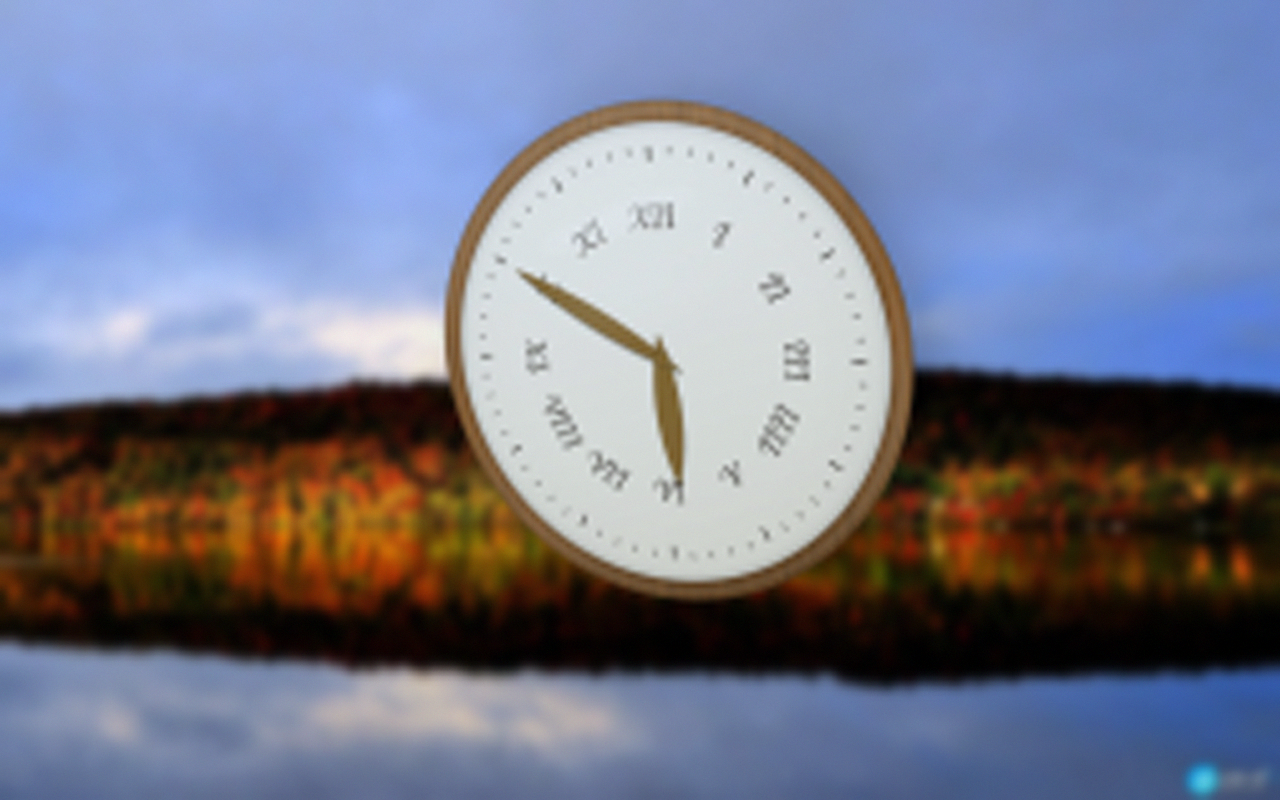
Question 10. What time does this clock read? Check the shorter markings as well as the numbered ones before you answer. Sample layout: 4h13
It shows 5h50
